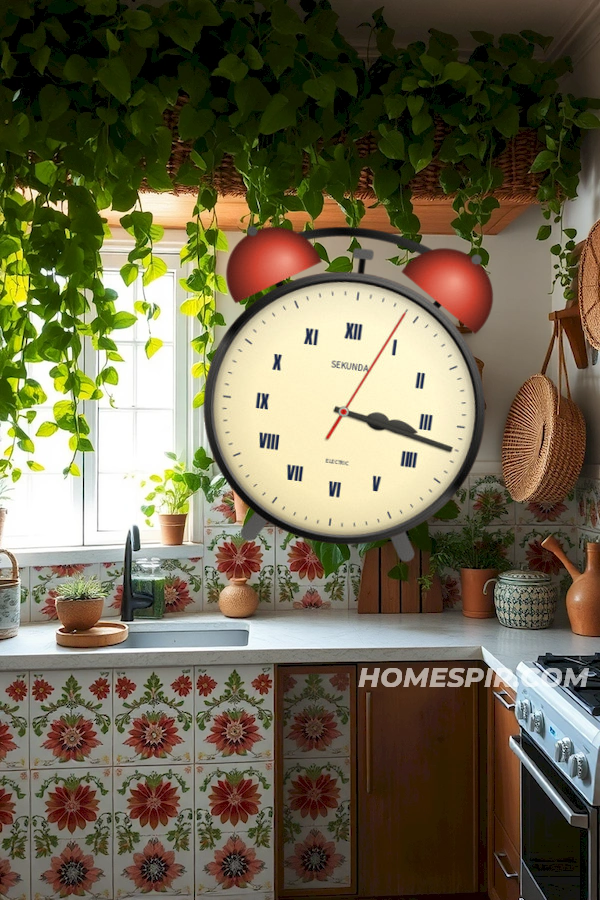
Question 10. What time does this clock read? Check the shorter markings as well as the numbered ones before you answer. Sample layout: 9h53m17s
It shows 3h17m04s
